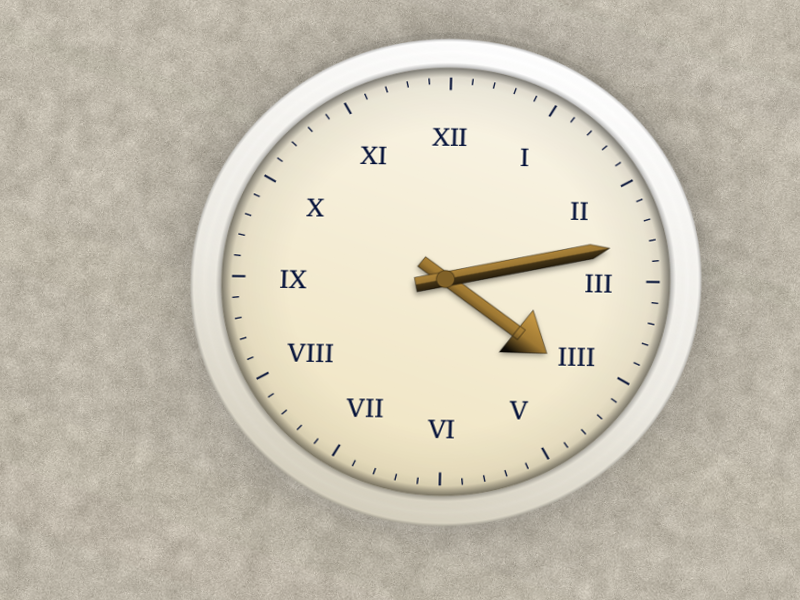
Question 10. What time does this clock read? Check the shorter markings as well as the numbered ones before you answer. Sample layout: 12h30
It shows 4h13
